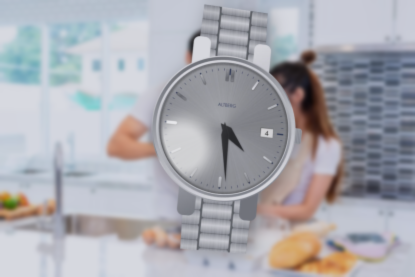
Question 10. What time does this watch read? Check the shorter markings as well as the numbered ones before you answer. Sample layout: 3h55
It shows 4h29
